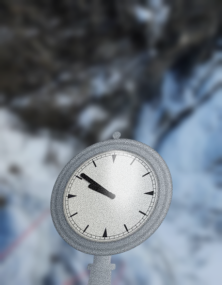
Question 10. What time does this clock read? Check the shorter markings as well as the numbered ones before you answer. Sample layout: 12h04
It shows 9h51
